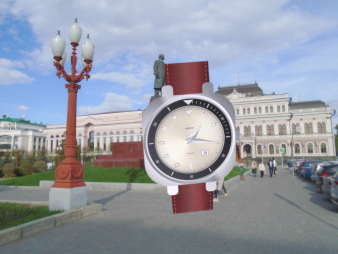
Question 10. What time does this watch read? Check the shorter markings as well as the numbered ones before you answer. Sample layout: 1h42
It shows 1h17
